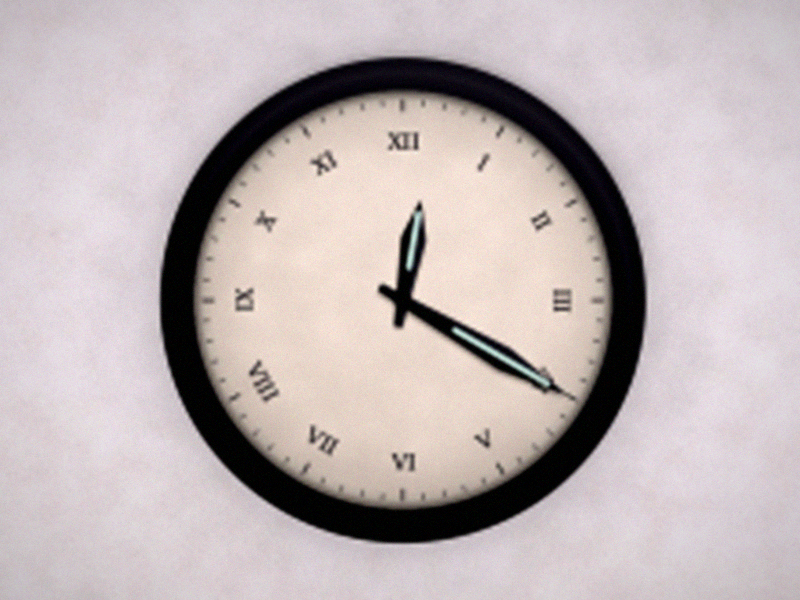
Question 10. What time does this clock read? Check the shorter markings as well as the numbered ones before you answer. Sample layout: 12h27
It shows 12h20
